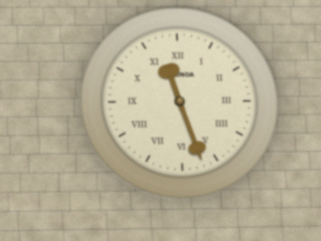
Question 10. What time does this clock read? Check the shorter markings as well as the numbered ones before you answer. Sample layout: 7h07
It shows 11h27
